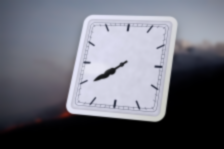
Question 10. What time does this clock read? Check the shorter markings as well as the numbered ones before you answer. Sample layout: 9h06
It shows 7h39
